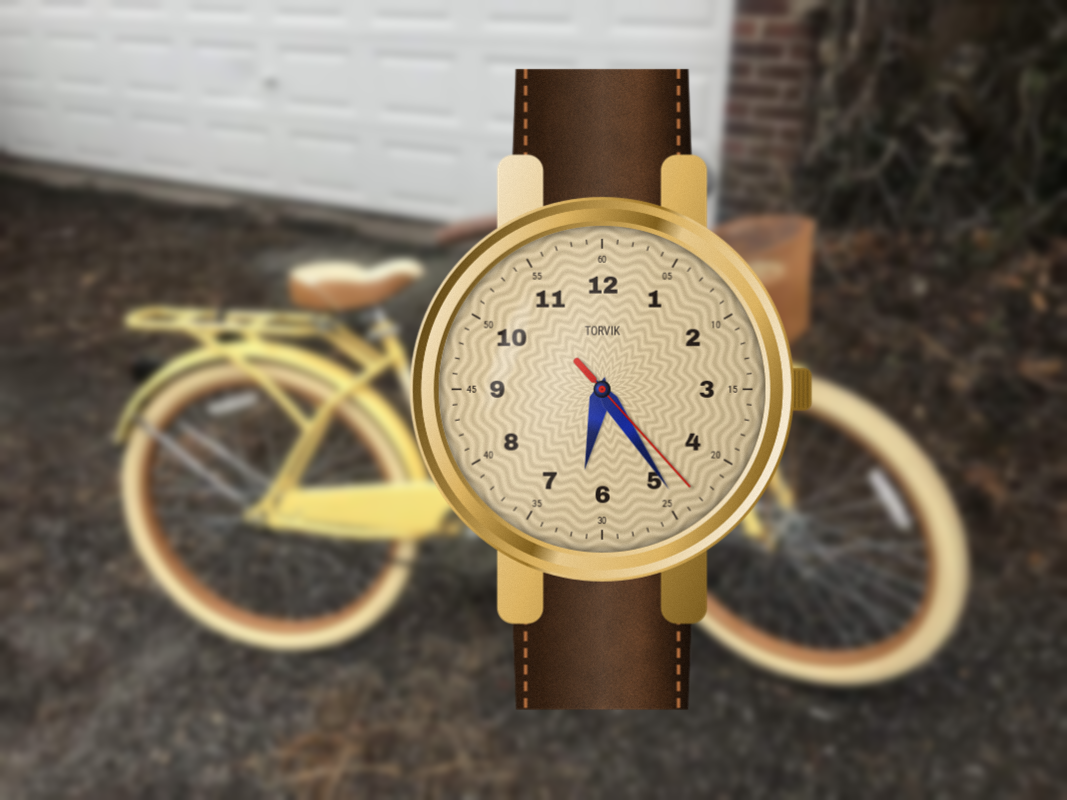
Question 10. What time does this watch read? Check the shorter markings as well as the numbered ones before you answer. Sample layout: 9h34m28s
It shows 6h24m23s
